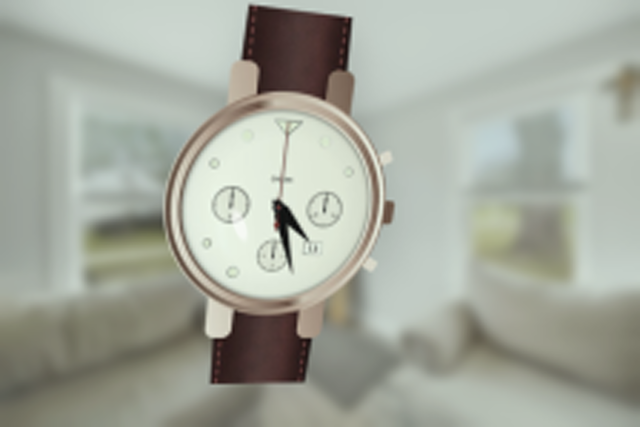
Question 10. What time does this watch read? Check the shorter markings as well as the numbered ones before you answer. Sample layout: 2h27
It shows 4h27
